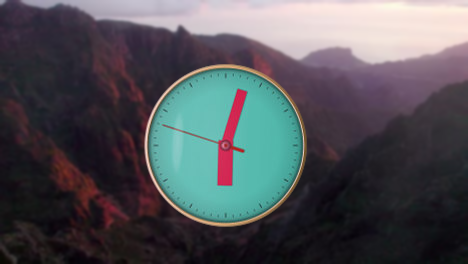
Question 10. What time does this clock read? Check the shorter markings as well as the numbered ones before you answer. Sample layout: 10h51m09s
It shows 6h02m48s
